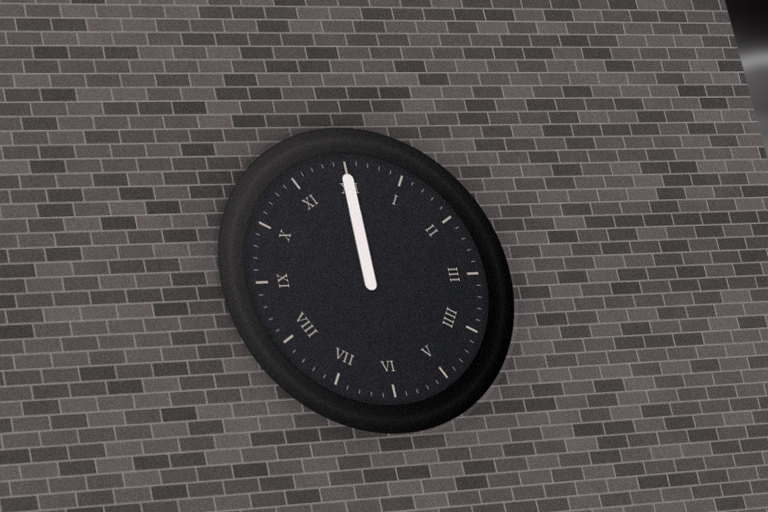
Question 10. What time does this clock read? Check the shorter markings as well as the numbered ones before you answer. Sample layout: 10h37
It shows 12h00
